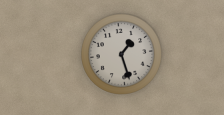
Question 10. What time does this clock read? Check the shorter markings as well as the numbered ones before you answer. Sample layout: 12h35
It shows 1h28
